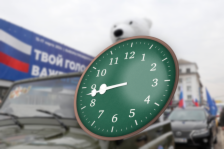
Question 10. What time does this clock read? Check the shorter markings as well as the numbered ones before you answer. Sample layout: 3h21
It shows 8h43
